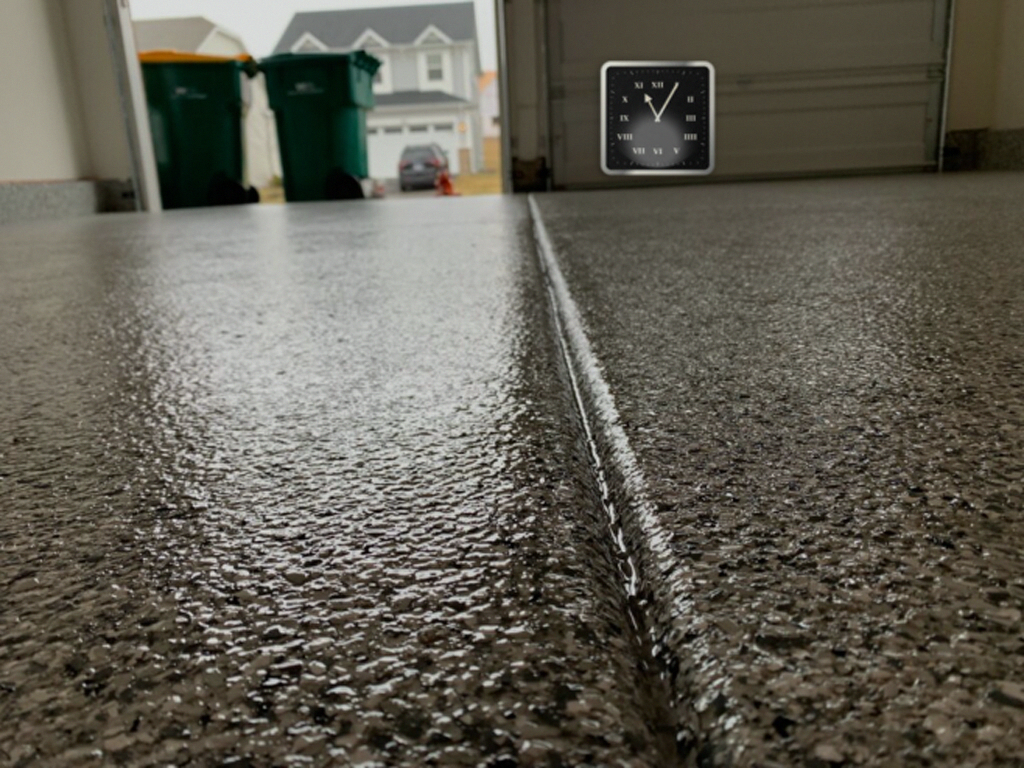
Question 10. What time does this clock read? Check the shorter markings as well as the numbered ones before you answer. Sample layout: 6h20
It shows 11h05
